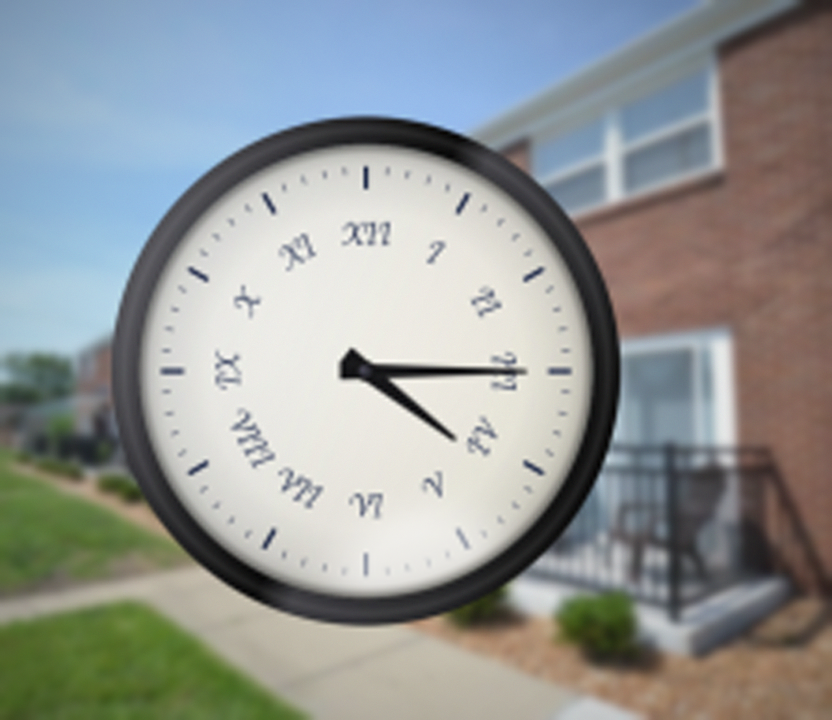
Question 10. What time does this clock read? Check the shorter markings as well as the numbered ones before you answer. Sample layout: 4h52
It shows 4h15
